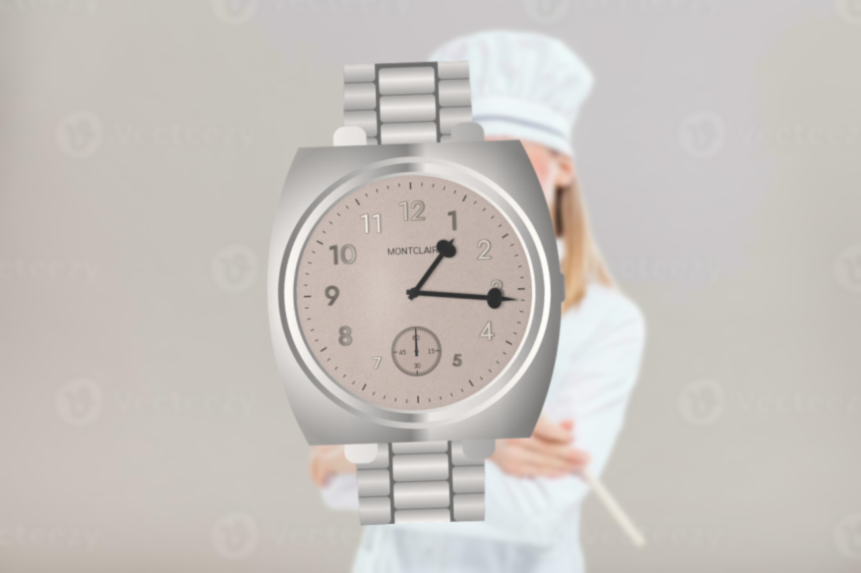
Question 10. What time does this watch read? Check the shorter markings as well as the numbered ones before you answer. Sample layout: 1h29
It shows 1h16
